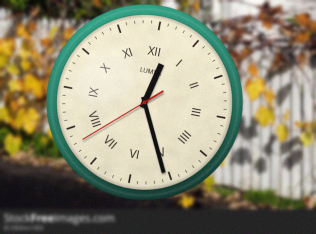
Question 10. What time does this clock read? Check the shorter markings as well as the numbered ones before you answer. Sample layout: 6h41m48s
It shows 12h25m38s
